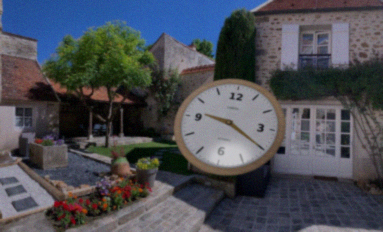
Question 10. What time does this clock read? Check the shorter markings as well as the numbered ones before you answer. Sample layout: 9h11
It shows 9h20
